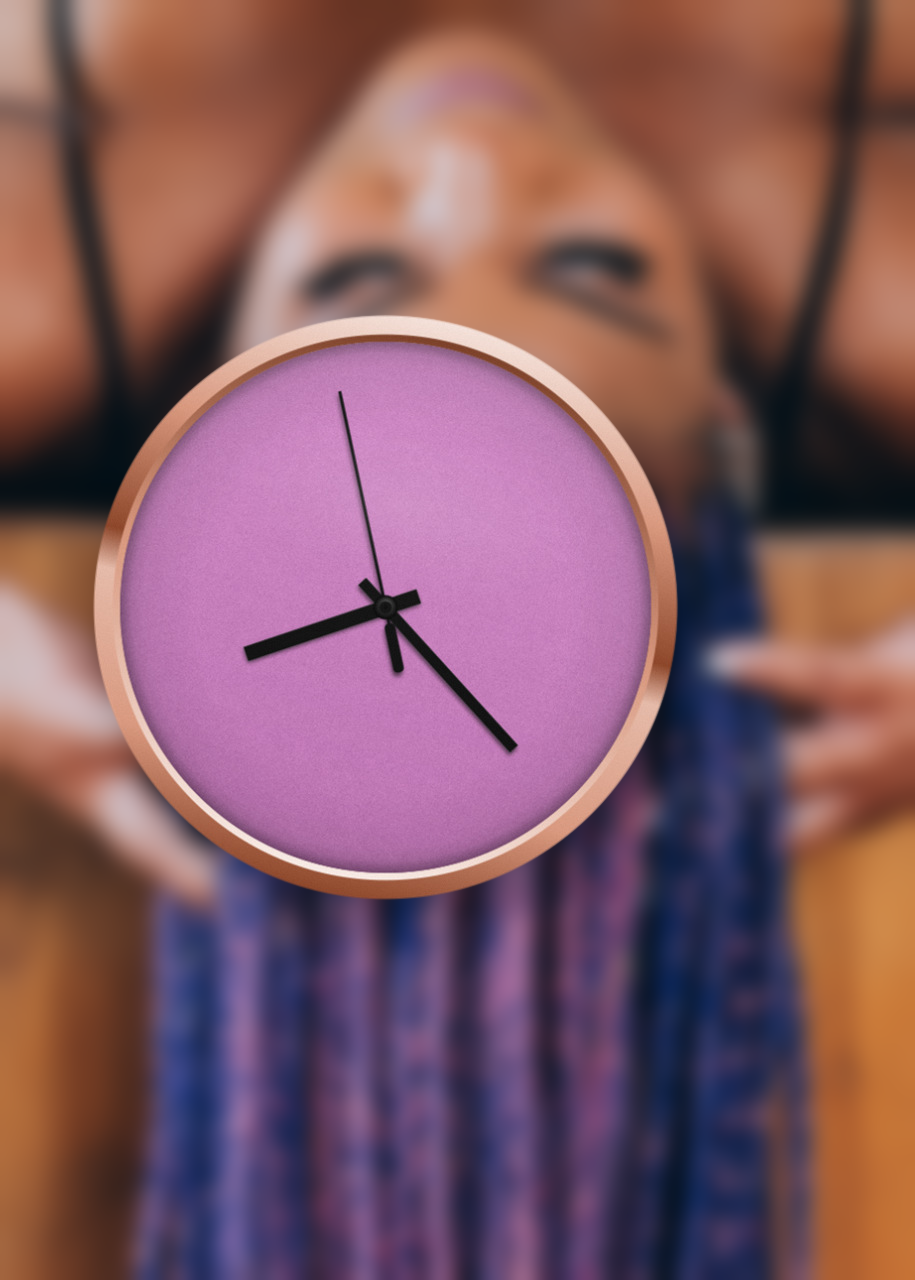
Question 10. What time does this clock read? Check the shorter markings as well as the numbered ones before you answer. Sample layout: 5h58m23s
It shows 8h22m58s
